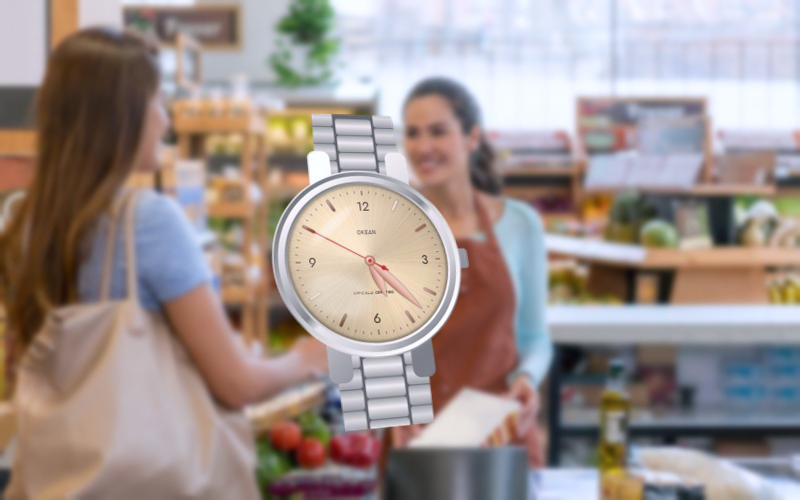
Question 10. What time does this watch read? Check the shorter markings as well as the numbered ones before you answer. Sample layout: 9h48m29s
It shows 5h22m50s
